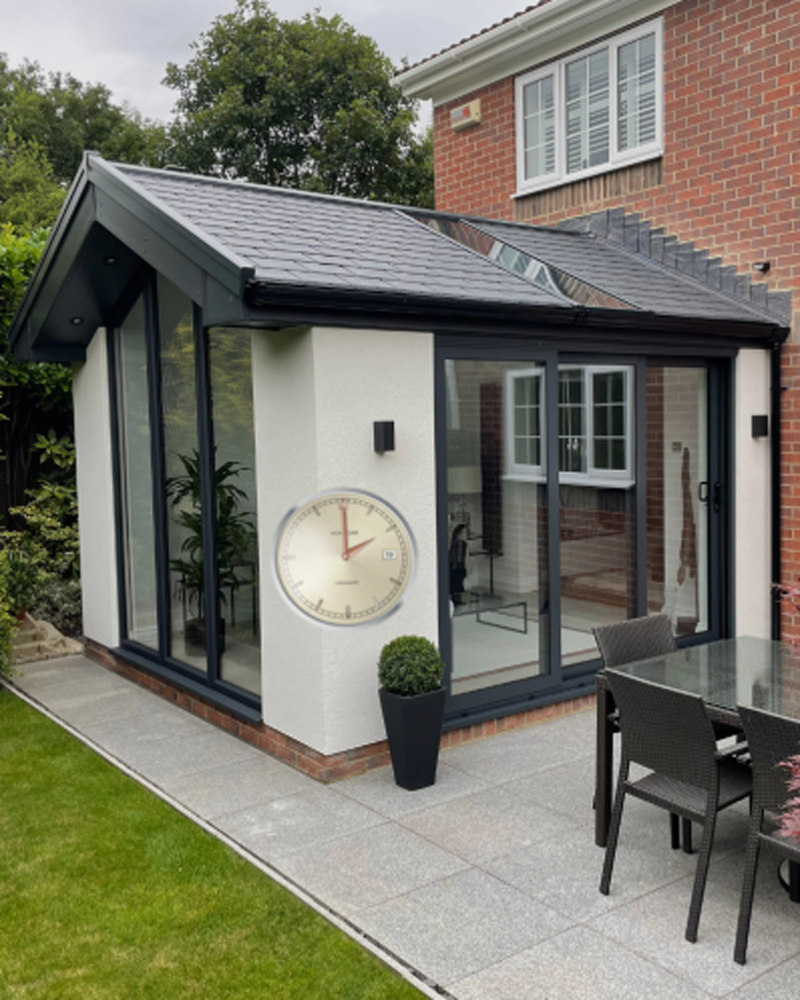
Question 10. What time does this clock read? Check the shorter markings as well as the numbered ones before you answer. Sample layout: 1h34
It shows 2h00
